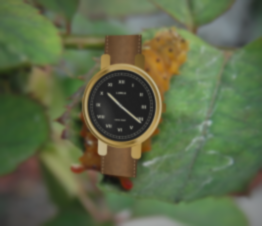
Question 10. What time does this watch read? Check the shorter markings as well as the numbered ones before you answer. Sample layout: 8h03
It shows 10h21
